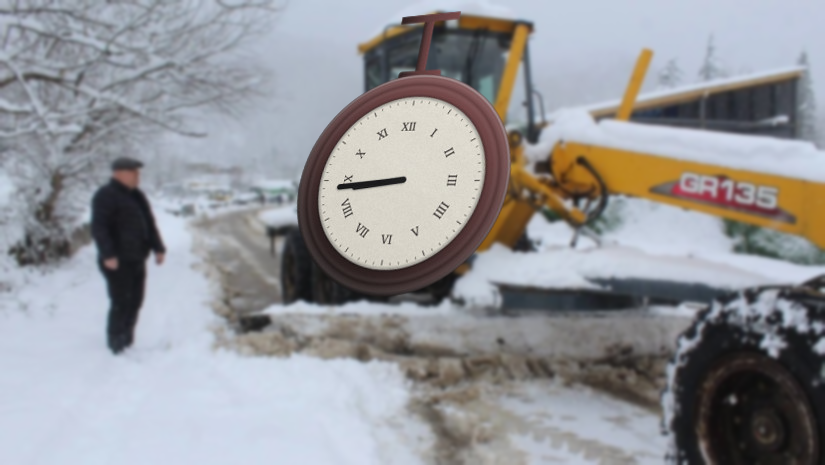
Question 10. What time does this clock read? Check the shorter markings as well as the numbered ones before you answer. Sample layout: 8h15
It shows 8h44
